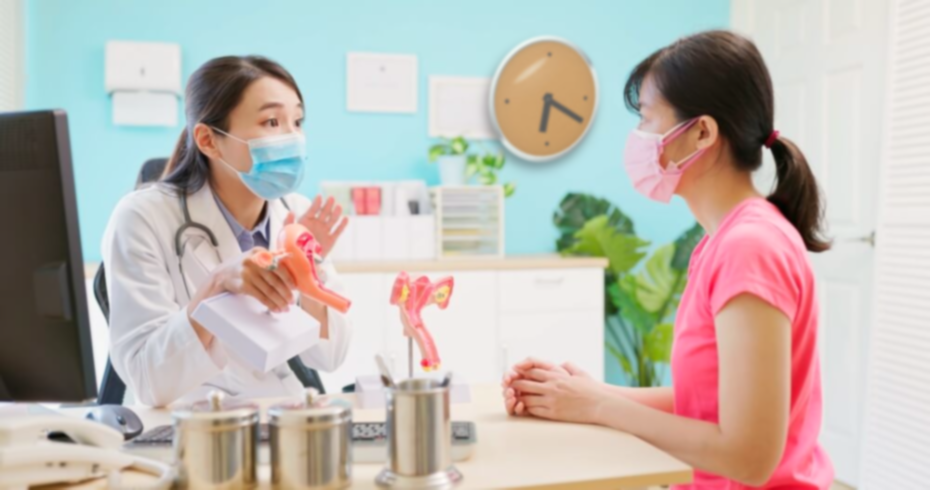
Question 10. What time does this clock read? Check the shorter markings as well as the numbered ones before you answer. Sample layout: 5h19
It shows 6h20
